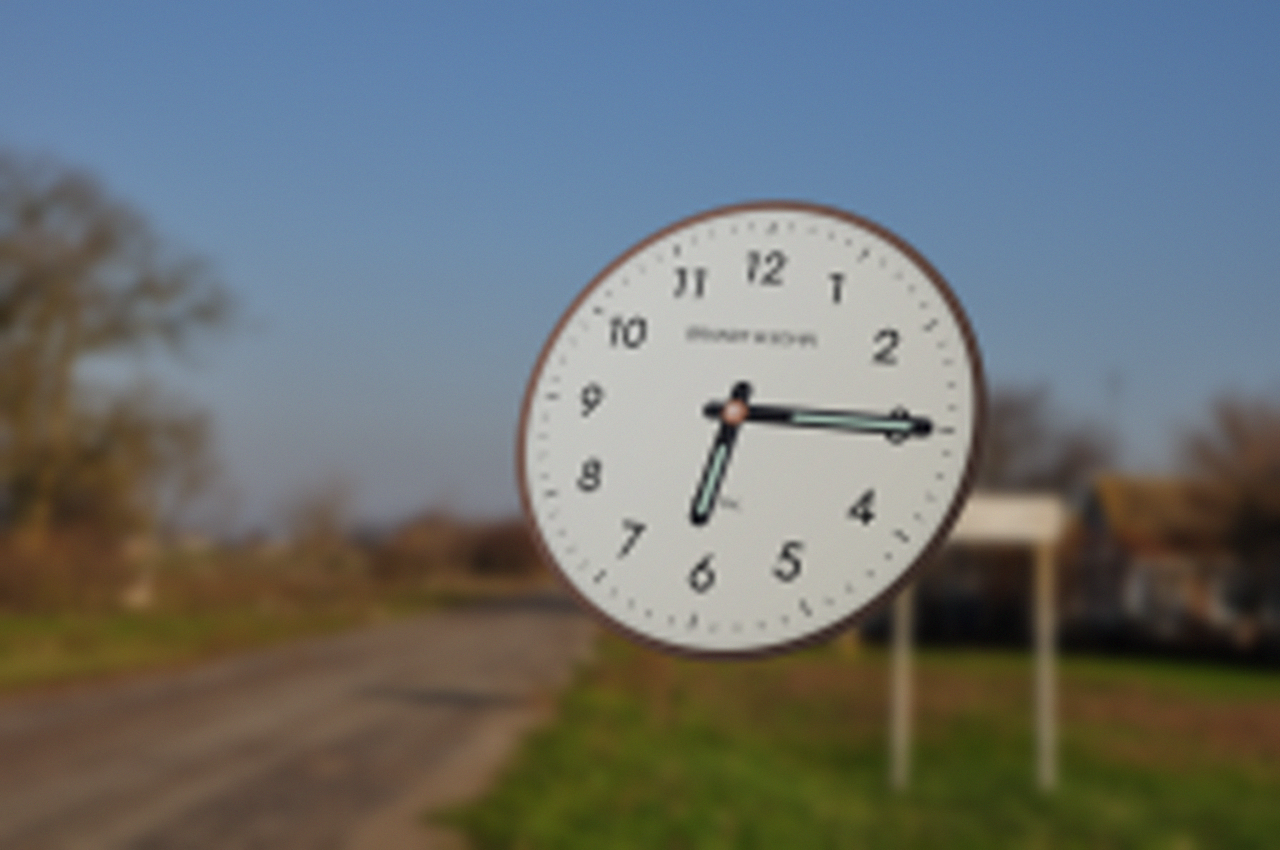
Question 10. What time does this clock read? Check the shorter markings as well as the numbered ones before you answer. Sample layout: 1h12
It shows 6h15
